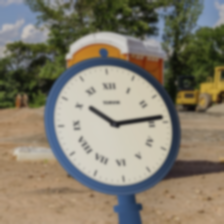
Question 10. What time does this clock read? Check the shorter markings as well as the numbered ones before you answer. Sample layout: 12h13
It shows 10h14
